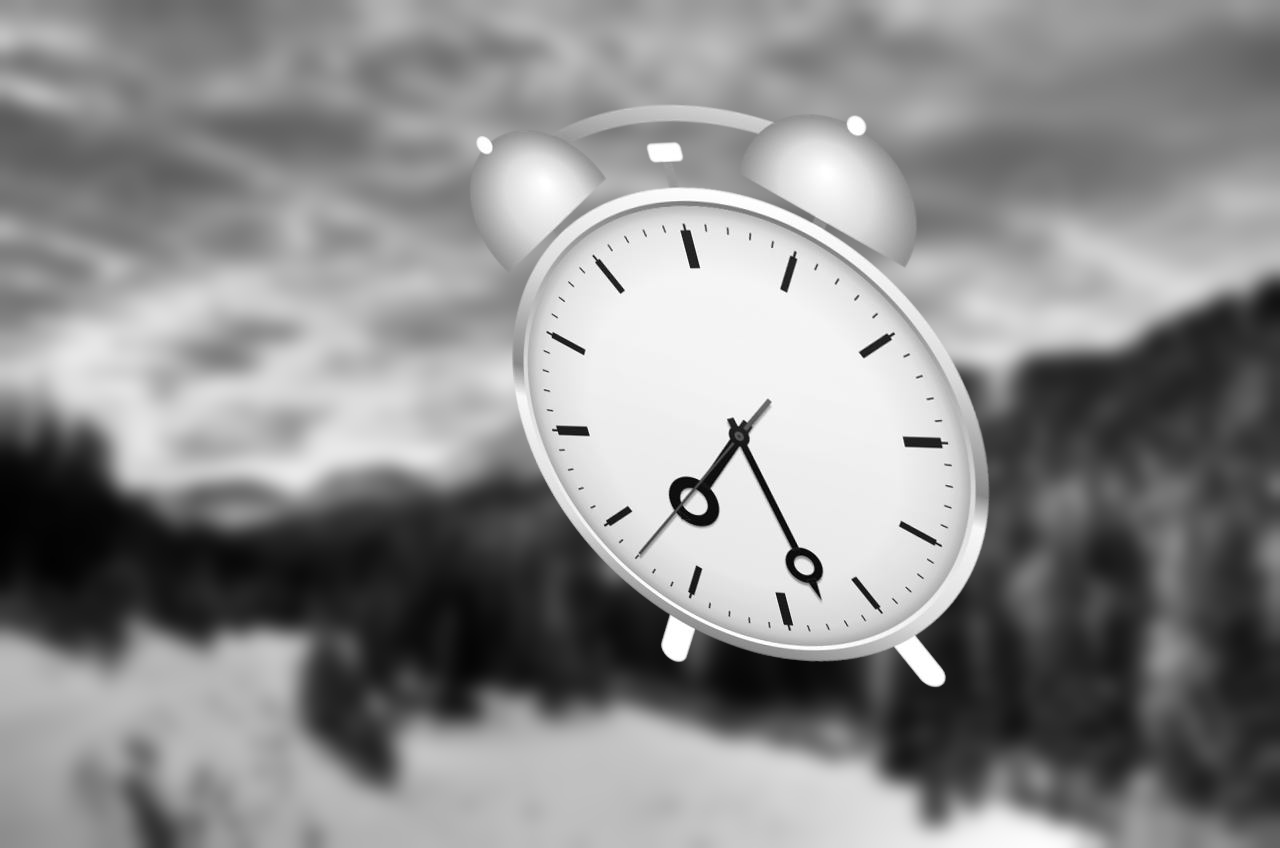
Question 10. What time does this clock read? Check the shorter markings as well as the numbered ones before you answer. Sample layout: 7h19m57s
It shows 7h27m38s
